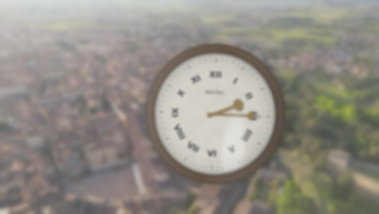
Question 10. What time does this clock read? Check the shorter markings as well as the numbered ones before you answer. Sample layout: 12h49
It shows 2h15
